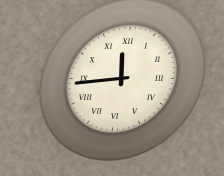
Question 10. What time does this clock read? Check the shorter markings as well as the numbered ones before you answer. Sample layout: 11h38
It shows 11h44
